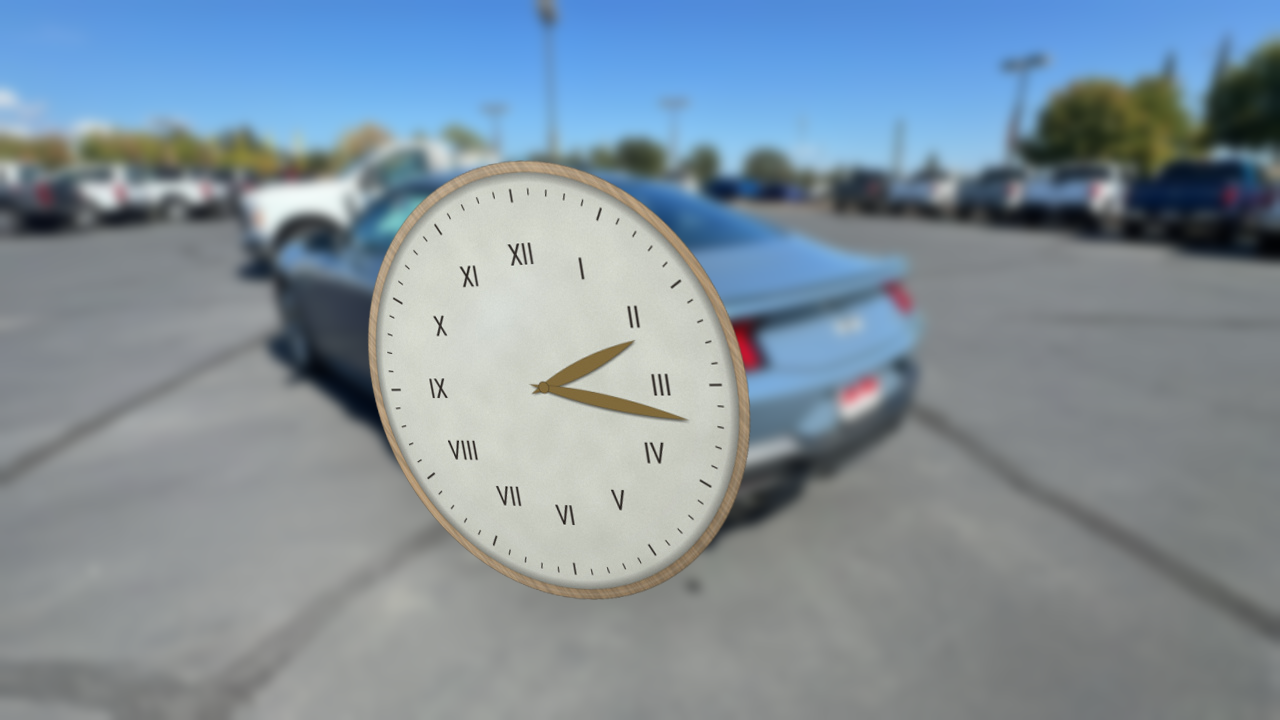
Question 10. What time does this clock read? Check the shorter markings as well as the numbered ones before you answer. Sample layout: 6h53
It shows 2h17
